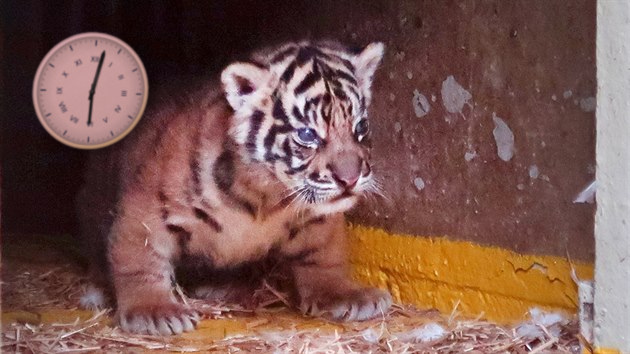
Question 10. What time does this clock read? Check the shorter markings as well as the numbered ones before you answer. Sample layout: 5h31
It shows 6h02
